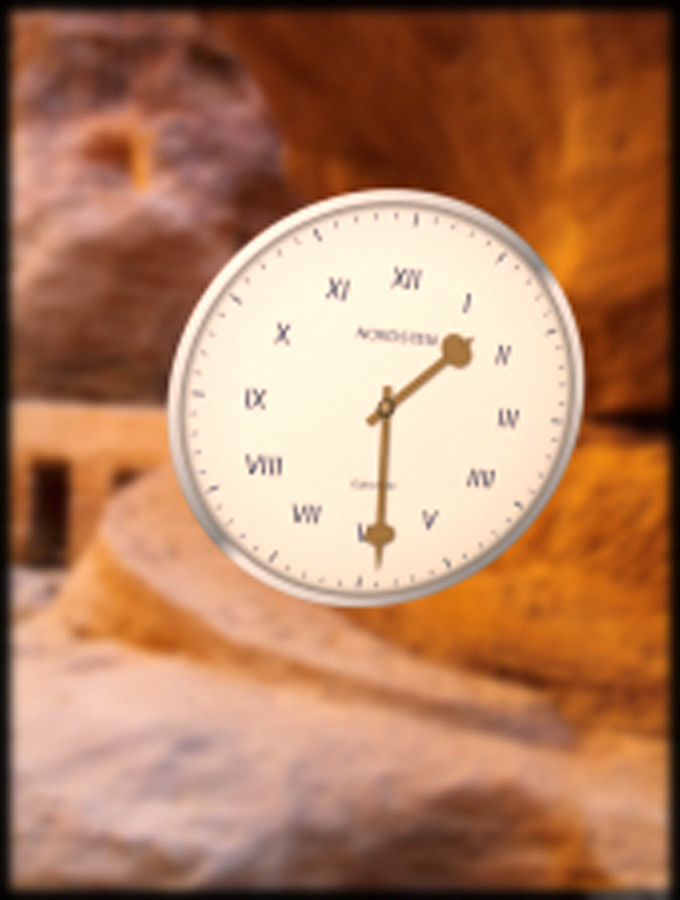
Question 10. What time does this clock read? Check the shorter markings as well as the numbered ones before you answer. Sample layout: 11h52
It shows 1h29
